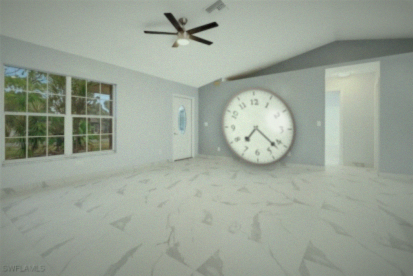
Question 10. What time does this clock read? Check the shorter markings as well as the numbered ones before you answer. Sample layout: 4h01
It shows 7h22
